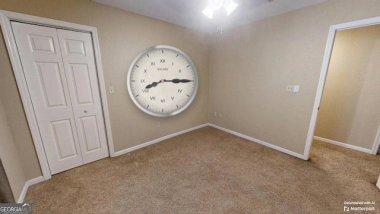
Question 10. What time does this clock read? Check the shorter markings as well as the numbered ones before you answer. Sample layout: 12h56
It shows 8h15
